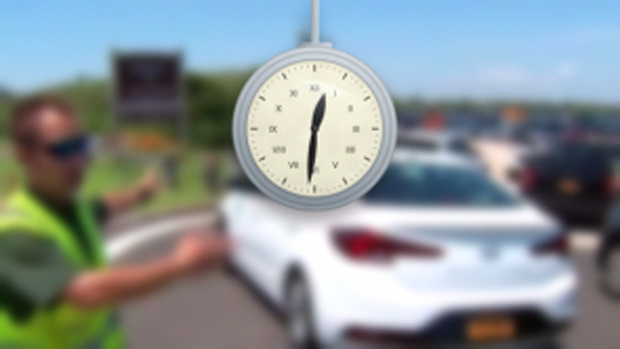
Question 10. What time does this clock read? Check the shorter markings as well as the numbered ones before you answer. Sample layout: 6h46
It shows 12h31
